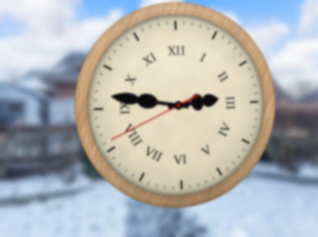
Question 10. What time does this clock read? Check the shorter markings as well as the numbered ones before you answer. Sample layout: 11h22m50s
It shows 2h46m41s
